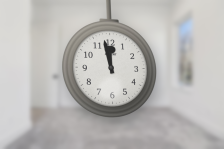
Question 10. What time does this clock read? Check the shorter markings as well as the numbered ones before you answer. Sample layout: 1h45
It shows 11h58
